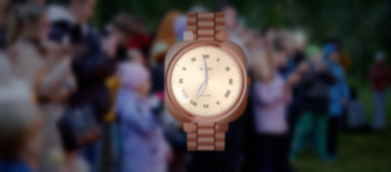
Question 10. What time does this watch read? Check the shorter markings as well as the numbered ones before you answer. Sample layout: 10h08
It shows 6h59
